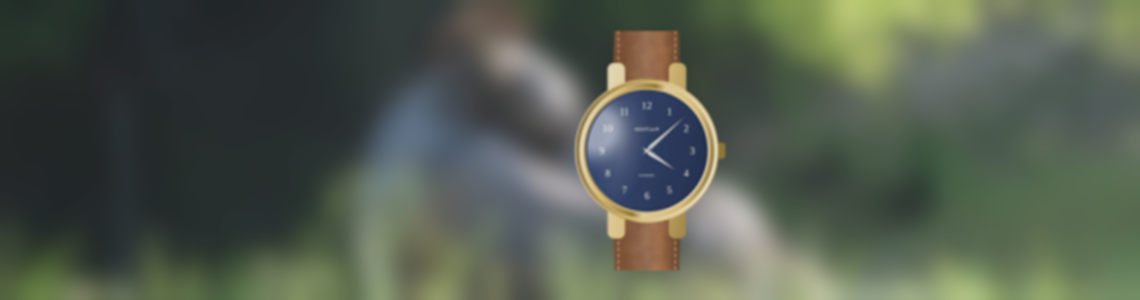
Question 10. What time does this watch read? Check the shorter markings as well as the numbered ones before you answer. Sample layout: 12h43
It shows 4h08
